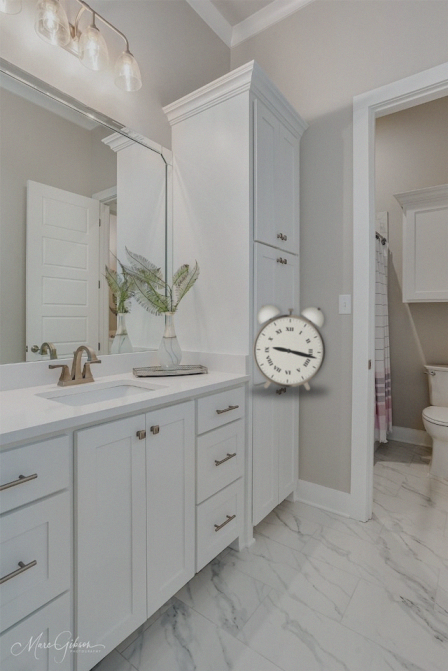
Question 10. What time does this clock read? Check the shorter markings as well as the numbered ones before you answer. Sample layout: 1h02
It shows 9h17
